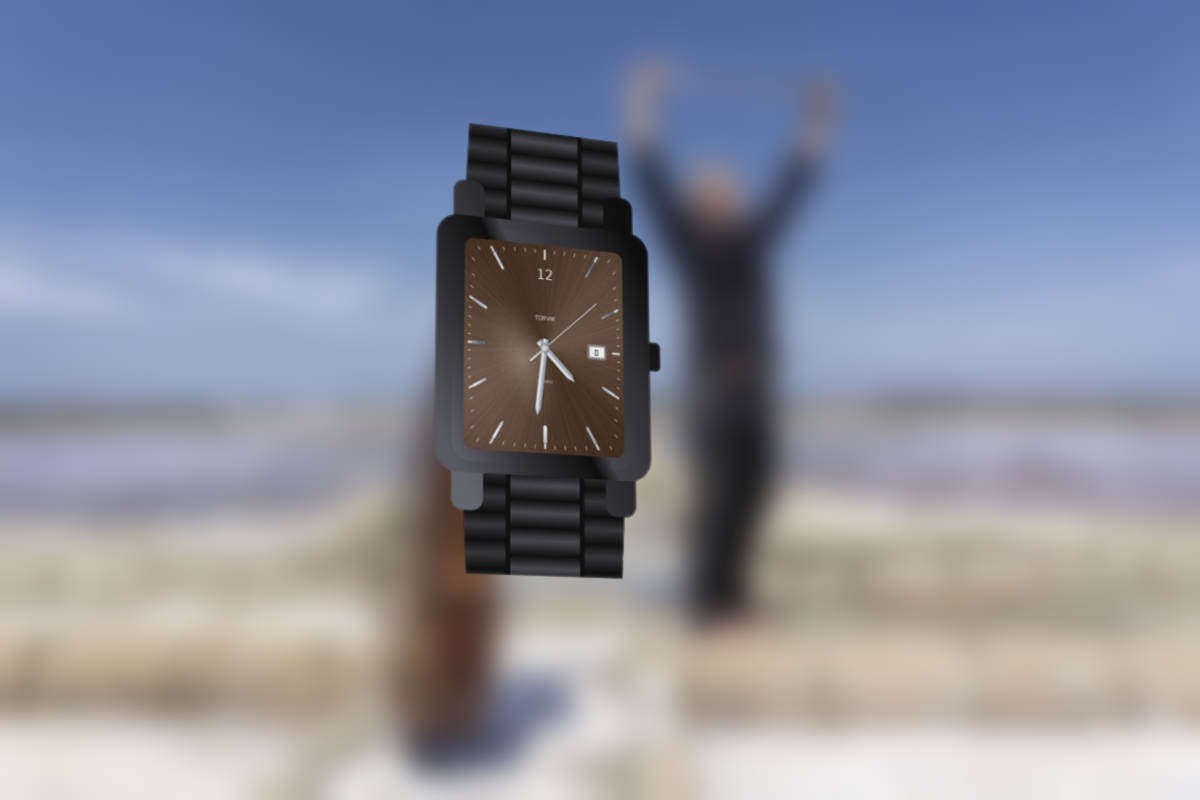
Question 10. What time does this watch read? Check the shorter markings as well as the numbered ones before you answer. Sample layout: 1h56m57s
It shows 4h31m08s
